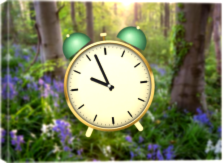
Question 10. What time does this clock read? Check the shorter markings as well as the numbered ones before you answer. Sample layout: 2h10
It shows 9h57
